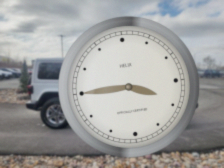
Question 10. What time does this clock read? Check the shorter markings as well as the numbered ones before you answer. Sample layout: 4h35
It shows 3h45
